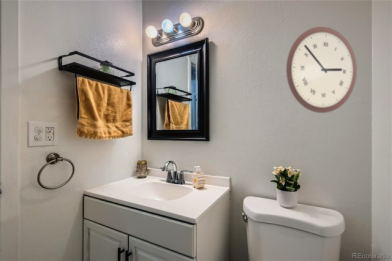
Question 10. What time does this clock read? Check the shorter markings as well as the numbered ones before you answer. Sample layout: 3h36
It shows 2h52
